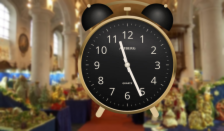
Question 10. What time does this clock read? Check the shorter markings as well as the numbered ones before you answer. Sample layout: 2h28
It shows 11h26
